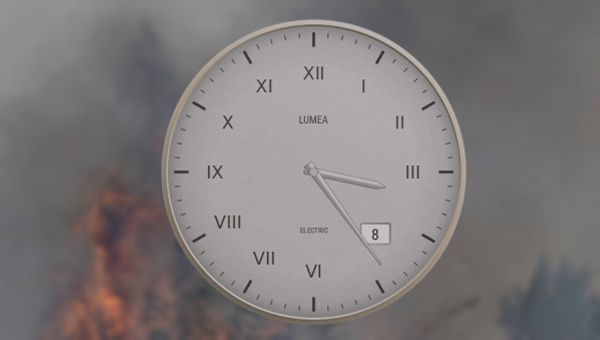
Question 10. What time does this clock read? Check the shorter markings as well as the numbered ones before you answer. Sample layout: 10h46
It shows 3h24
